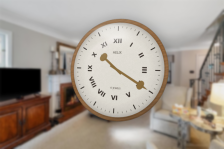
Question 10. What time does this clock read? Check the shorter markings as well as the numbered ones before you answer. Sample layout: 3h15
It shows 10h20
